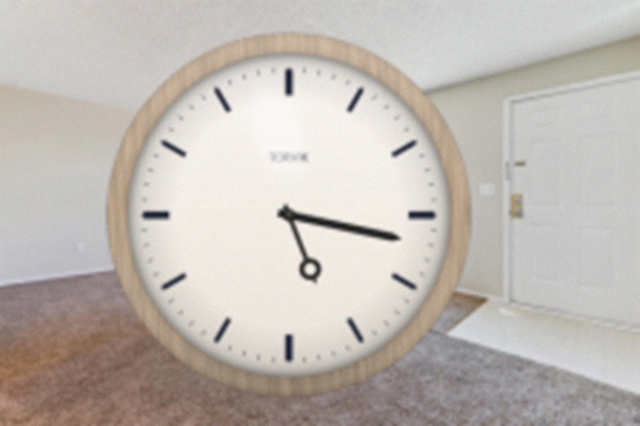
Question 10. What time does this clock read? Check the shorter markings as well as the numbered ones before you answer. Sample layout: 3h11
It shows 5h17
